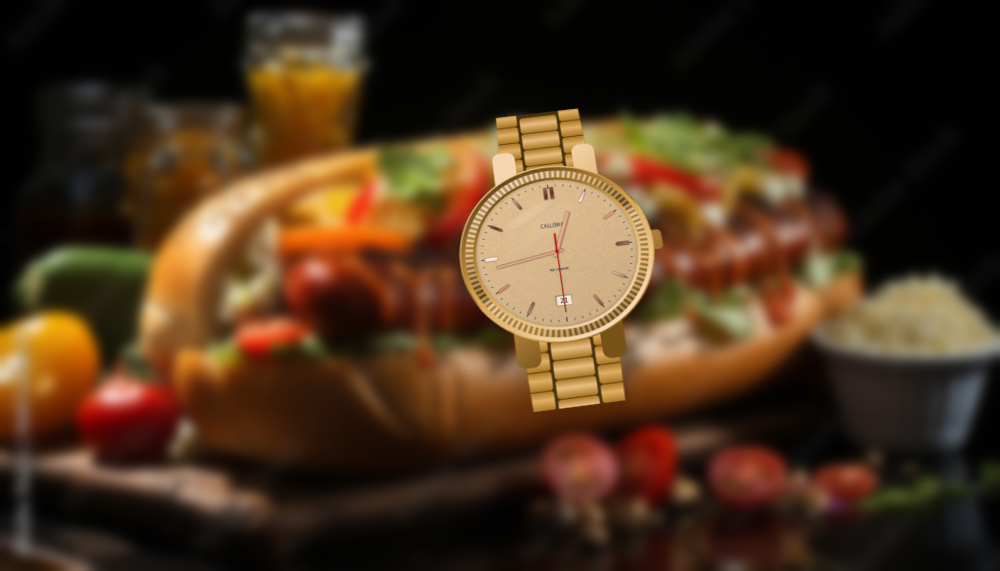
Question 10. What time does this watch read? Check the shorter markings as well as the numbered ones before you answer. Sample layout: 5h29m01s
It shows 12h43m30s
